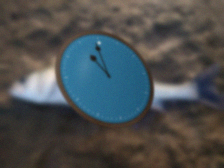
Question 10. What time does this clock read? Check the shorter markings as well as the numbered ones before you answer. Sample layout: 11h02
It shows 10h59
